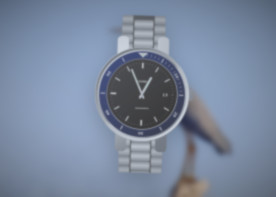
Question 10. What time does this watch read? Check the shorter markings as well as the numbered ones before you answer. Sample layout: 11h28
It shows 12h56
